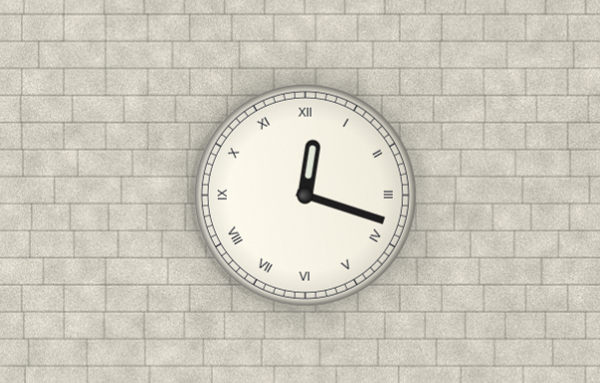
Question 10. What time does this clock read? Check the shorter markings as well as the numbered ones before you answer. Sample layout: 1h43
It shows 12h18
